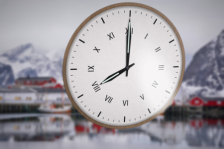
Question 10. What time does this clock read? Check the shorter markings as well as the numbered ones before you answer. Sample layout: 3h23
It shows 8h00
